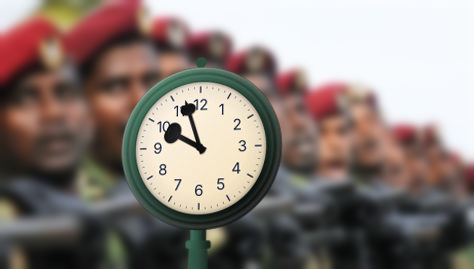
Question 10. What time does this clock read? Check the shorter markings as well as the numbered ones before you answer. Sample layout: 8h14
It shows 9h57
